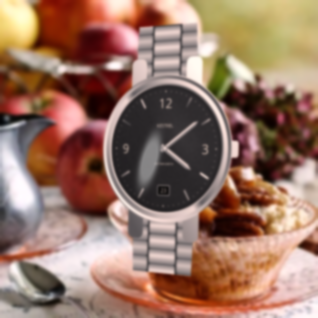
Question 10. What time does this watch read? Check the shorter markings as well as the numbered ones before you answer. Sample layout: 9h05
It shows 4h09
